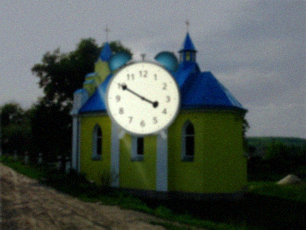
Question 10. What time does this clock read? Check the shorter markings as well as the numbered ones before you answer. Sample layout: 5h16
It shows 3h50
